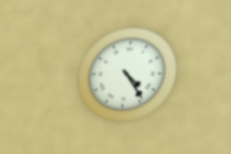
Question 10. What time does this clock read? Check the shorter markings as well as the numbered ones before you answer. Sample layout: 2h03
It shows 4h24
